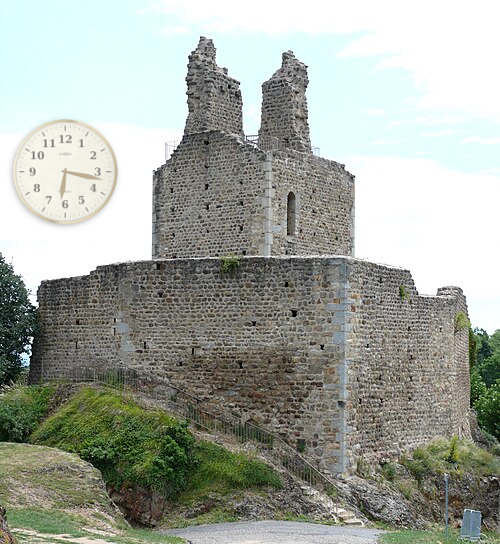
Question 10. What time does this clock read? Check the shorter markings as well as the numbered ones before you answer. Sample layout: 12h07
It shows 6h17
